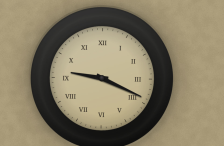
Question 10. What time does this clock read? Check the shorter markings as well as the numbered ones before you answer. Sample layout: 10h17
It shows 9h19
